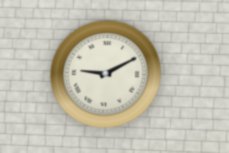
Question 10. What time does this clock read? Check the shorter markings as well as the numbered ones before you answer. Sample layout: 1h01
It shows 9h10
